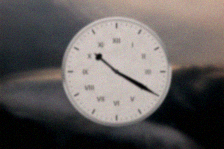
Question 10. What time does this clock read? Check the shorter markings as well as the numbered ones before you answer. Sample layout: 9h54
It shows 10h20
